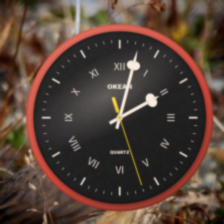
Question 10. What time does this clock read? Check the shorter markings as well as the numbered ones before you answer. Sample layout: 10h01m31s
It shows 2h02m27s
